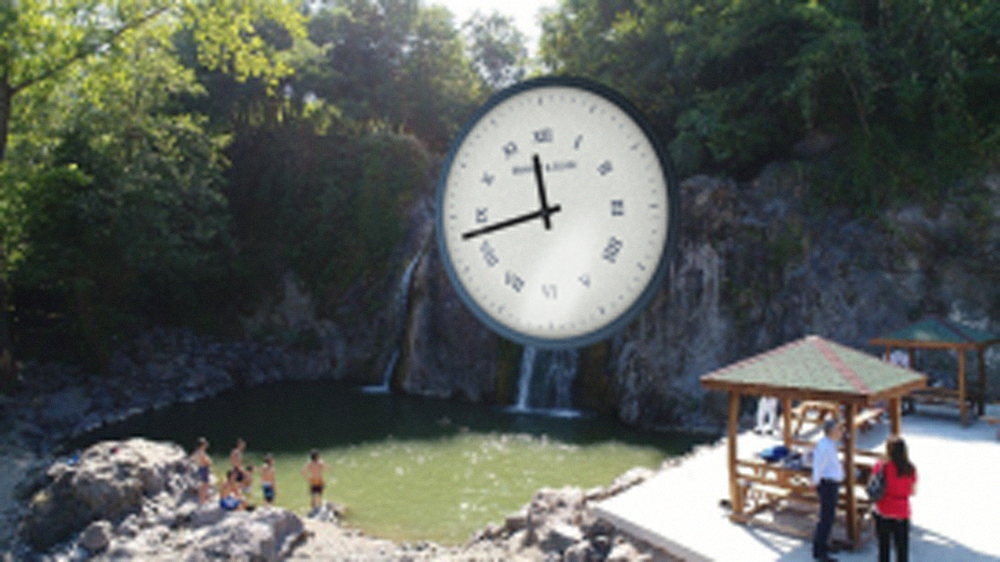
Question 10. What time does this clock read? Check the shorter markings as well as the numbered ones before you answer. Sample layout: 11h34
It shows 11h43
